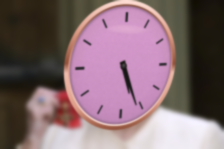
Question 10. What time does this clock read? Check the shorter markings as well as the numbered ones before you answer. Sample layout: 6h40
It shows 5h26
